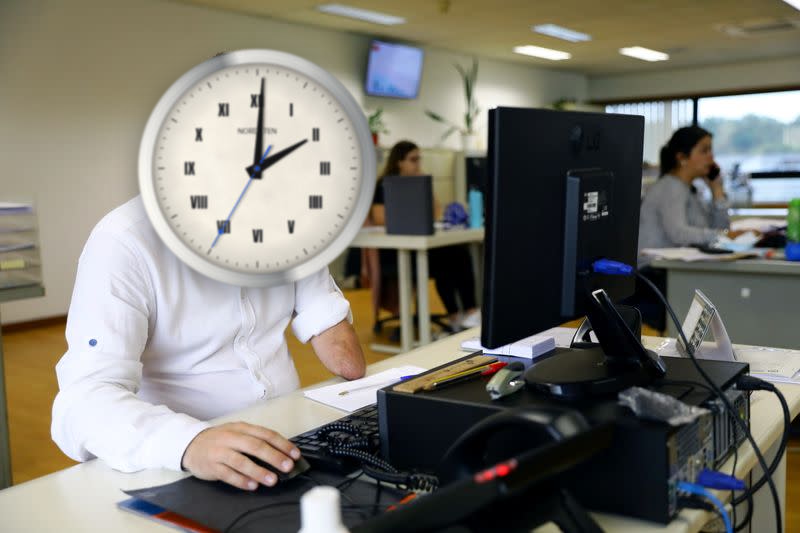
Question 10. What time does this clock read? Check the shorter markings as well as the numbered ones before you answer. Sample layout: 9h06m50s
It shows 2h00m35s
